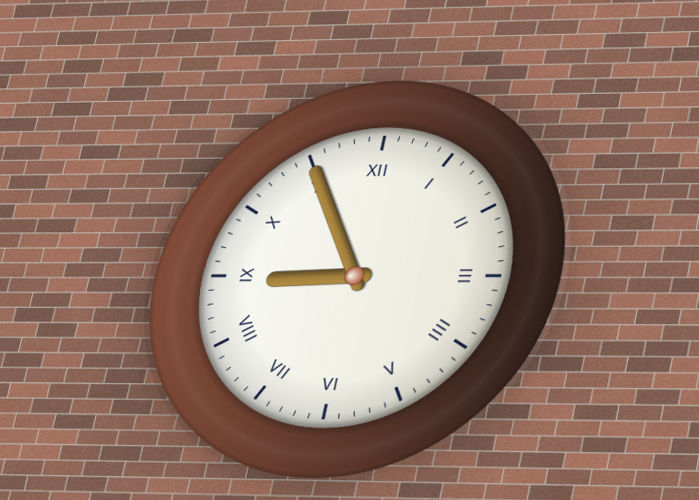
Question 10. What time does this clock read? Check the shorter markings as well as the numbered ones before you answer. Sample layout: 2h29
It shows 8h55
